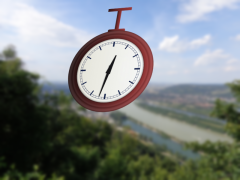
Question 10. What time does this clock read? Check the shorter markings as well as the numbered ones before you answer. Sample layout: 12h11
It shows 12h32
